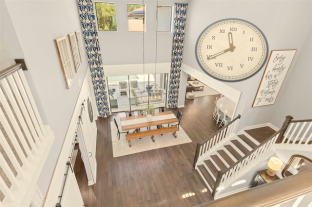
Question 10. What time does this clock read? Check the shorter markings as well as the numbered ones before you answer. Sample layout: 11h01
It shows 11h40
